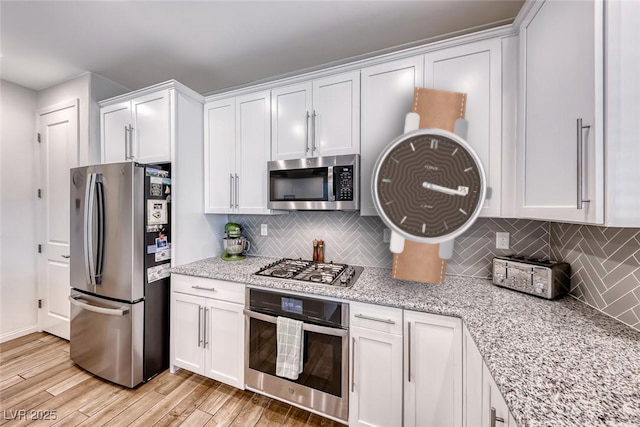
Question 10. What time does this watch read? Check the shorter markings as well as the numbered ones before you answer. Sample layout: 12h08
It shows 3h16
